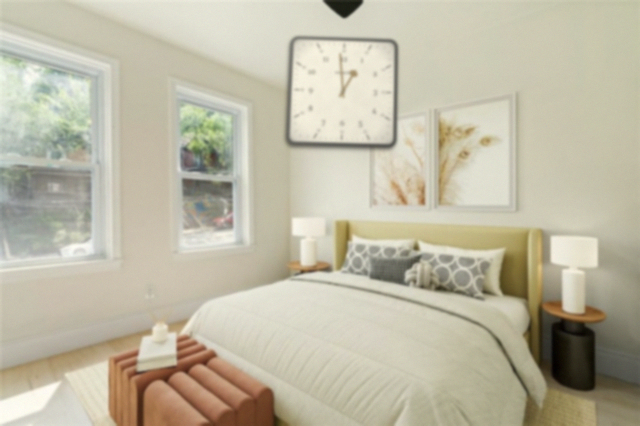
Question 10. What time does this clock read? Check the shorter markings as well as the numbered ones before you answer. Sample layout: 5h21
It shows 12h59
